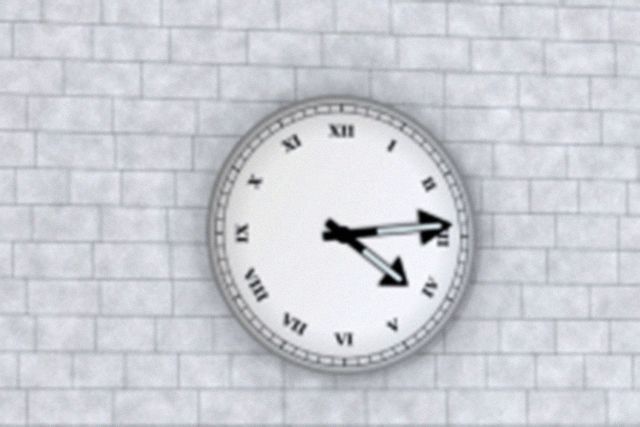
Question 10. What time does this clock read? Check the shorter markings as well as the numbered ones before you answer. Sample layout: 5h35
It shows 4h14
